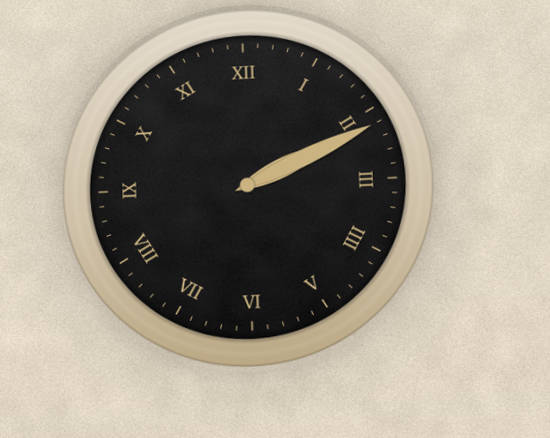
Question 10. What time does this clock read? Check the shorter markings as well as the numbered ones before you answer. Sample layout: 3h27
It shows 2h11
